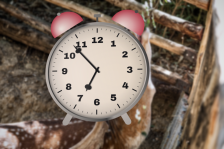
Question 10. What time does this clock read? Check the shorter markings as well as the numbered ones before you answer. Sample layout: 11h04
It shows 6h53
